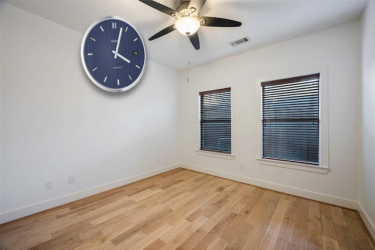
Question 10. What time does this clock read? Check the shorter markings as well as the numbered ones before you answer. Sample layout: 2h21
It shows 4h03
